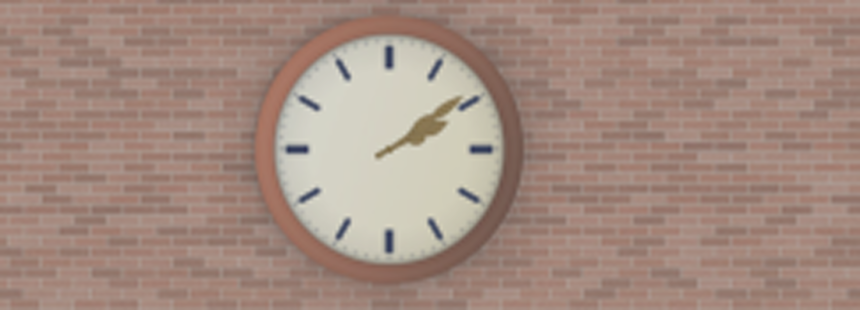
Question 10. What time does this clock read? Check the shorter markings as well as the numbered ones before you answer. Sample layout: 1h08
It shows 2h09
